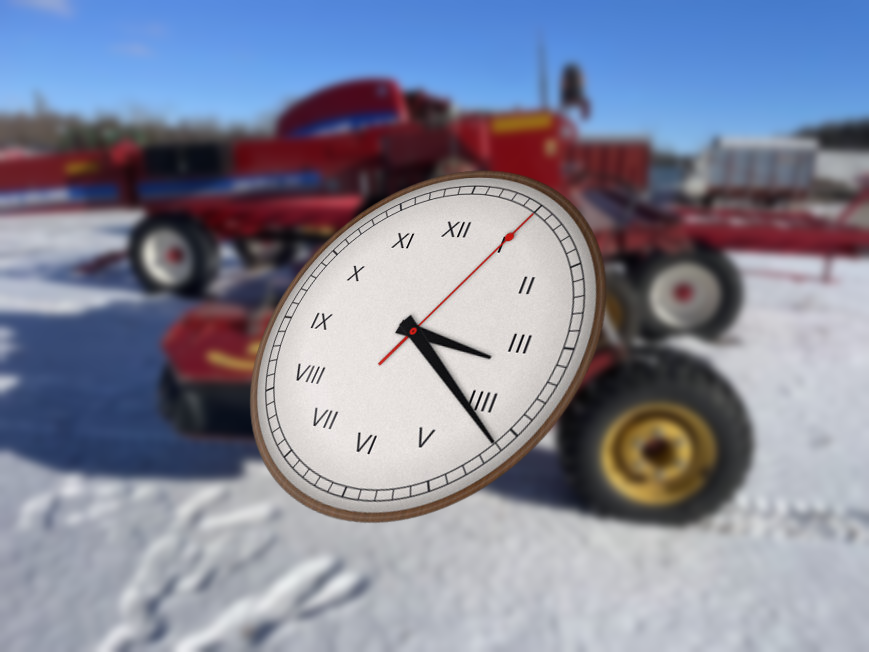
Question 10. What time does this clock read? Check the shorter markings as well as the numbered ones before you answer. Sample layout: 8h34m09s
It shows 3h21m05s
